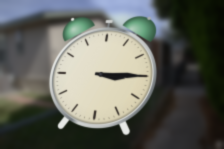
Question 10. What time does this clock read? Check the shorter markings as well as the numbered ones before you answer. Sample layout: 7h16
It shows 3h15
